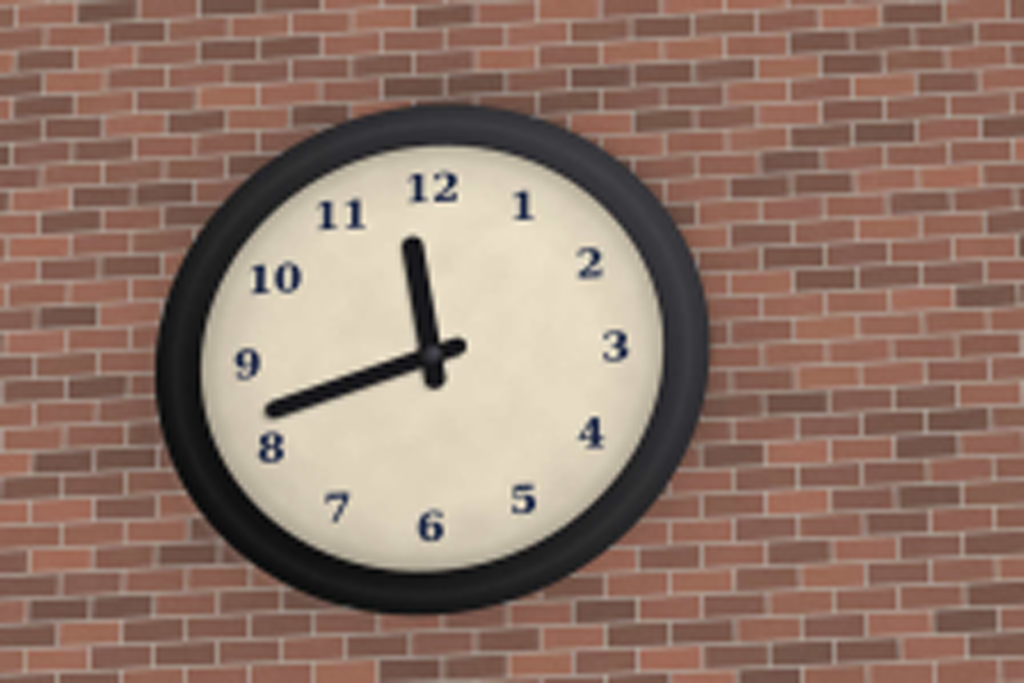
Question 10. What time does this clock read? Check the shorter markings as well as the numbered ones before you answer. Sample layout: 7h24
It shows 11h42
